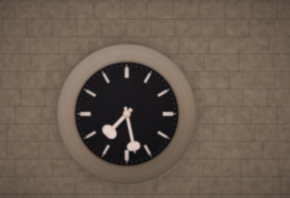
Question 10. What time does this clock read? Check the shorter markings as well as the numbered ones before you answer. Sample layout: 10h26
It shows 7h28
